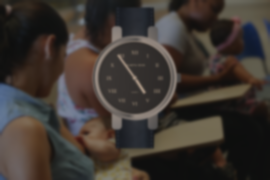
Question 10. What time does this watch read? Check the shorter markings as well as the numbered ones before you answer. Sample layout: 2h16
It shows 4h54
